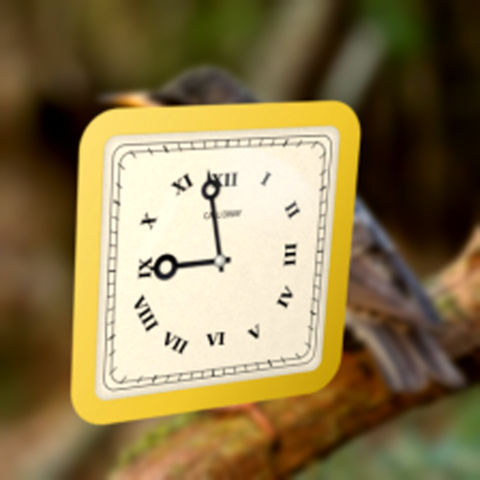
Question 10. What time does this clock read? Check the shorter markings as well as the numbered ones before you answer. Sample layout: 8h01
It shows 8h58
